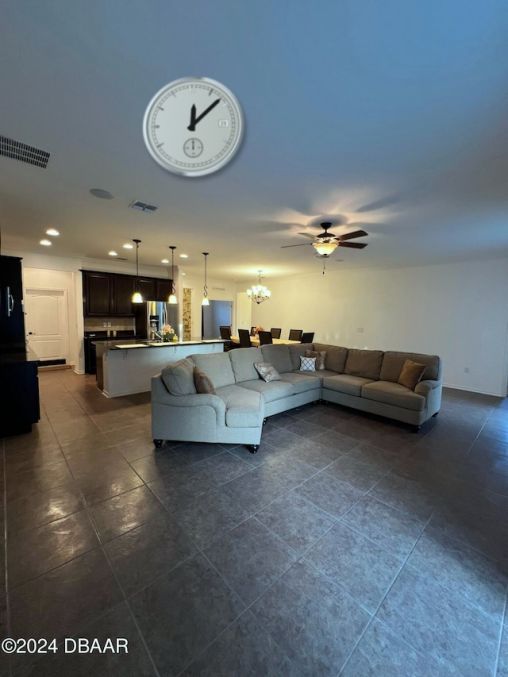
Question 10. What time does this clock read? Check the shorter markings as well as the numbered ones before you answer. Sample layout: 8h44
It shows 12h08
